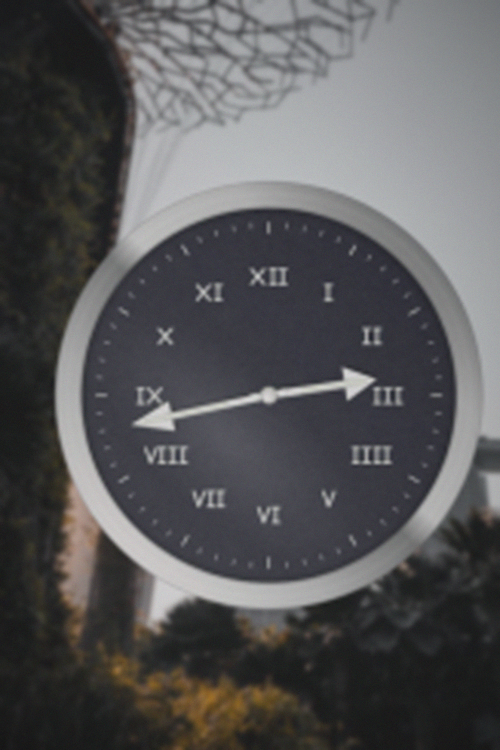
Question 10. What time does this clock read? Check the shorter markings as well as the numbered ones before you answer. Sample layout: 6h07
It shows 2h43
